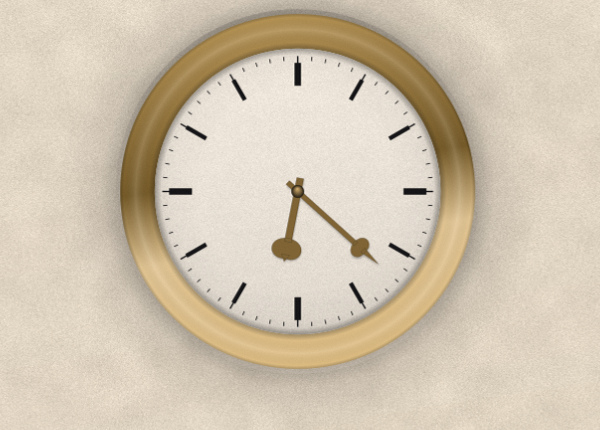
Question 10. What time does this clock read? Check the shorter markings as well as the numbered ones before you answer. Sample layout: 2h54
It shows 6h22
